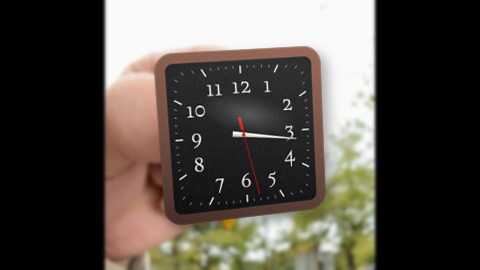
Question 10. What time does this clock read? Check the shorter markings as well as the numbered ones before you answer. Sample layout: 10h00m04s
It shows 3h16m28s
